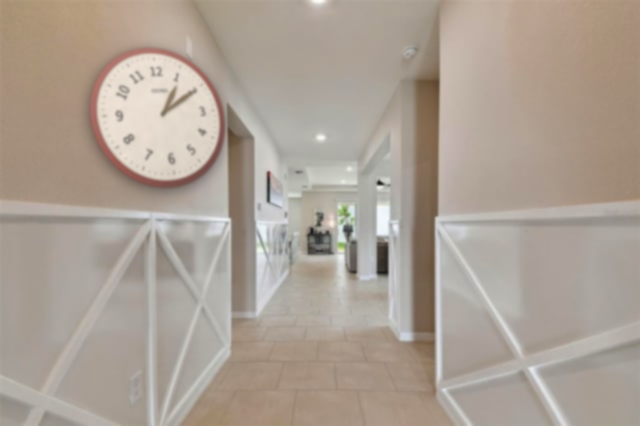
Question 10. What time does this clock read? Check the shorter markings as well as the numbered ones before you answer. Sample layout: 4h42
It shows 1h10
